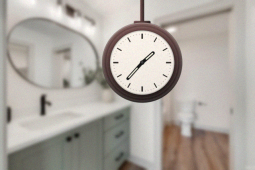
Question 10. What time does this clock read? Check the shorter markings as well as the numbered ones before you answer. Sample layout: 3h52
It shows 1h37
